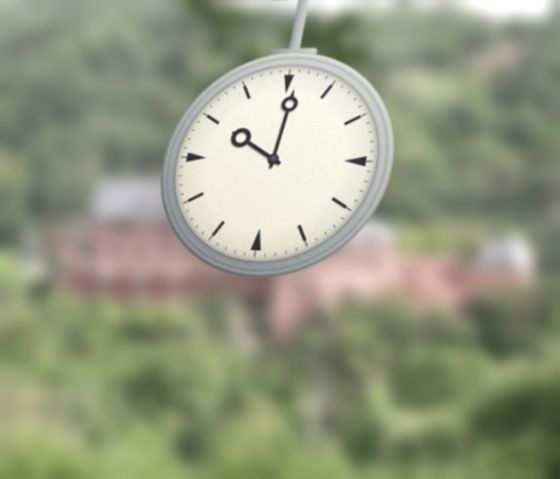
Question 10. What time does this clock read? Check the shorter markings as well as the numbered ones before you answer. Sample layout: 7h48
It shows 10h01
